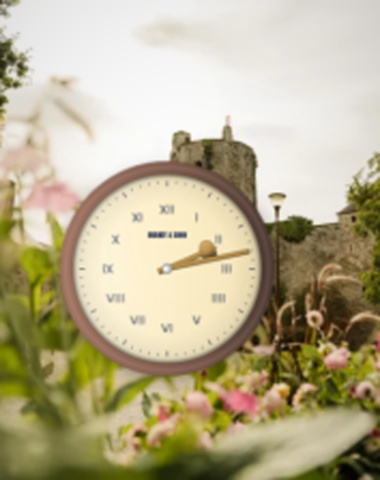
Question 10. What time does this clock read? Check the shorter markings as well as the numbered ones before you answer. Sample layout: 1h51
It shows 2h13
